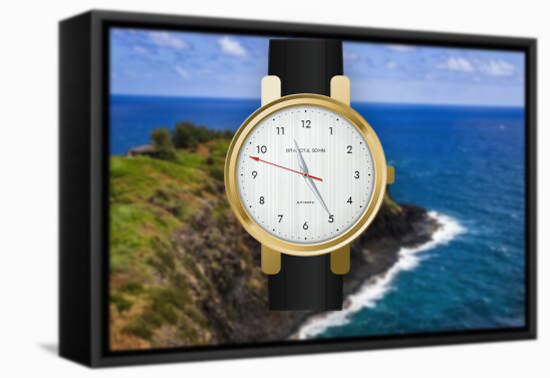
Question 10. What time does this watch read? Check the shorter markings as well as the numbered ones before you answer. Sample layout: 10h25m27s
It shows 11h24m48s
